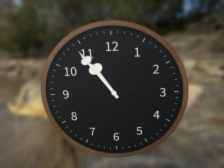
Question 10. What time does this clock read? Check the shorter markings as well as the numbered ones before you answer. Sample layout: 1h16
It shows 10h54
